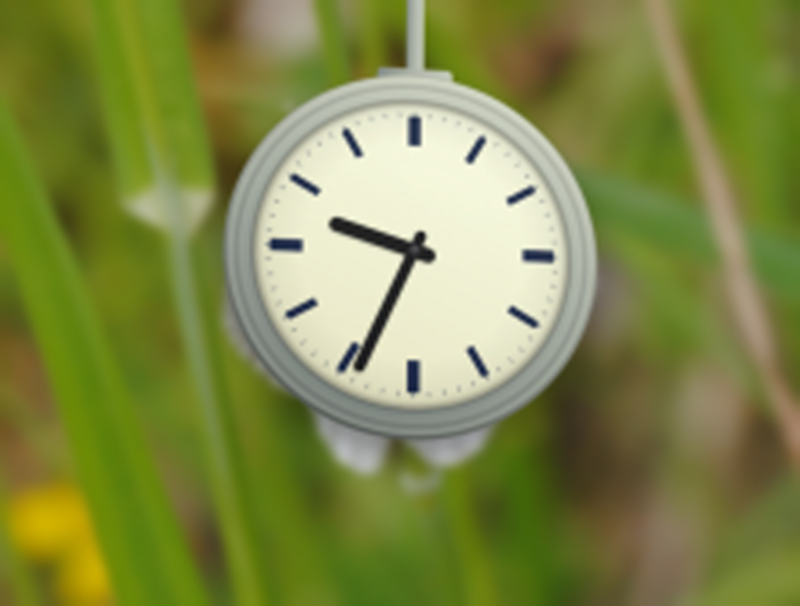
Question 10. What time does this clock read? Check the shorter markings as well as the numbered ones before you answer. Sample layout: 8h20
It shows 9h34
